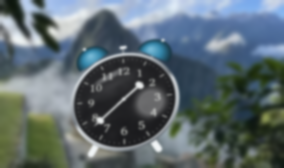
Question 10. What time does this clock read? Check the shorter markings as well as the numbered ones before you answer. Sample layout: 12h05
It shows 1h38
